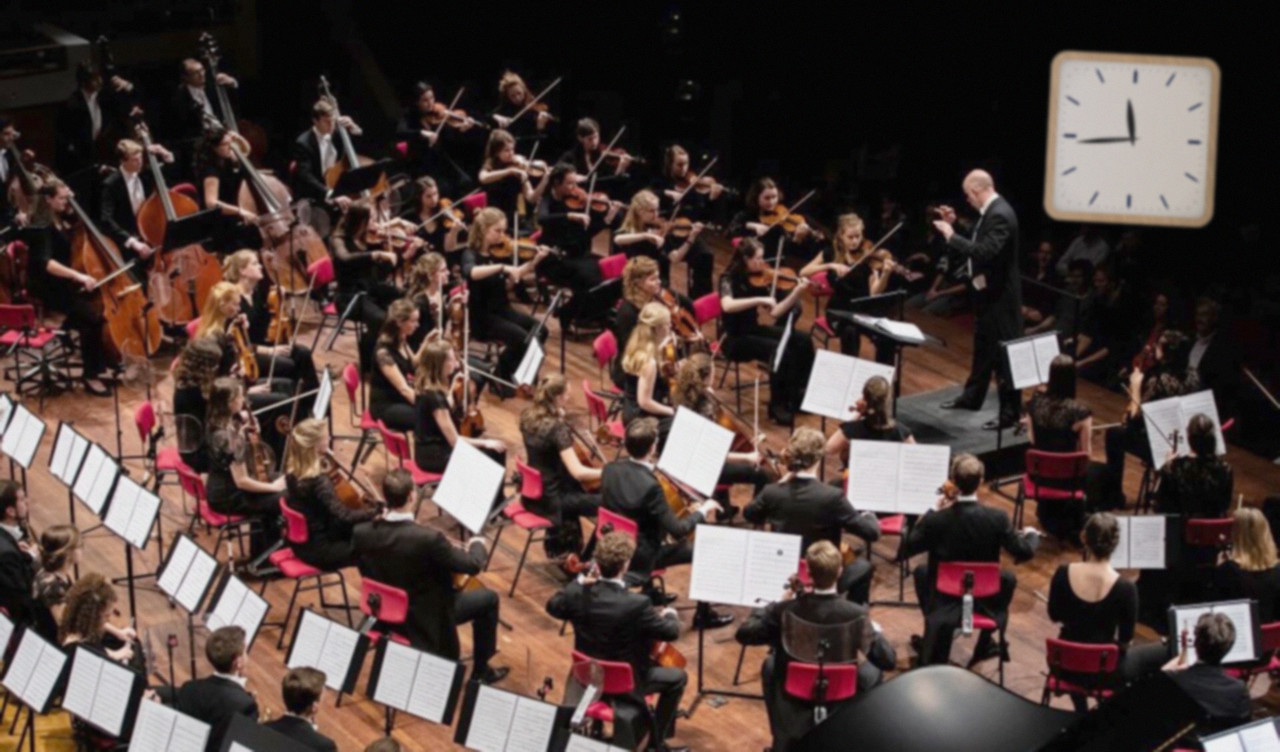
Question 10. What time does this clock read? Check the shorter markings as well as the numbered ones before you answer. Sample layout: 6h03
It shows 11h44
